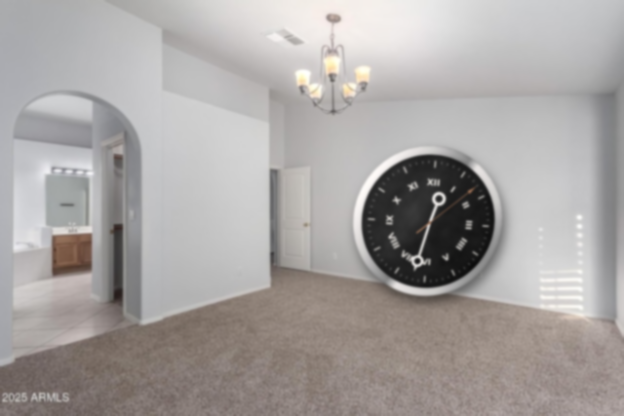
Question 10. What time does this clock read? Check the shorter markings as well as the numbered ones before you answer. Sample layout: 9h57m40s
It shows 12h32m08s
